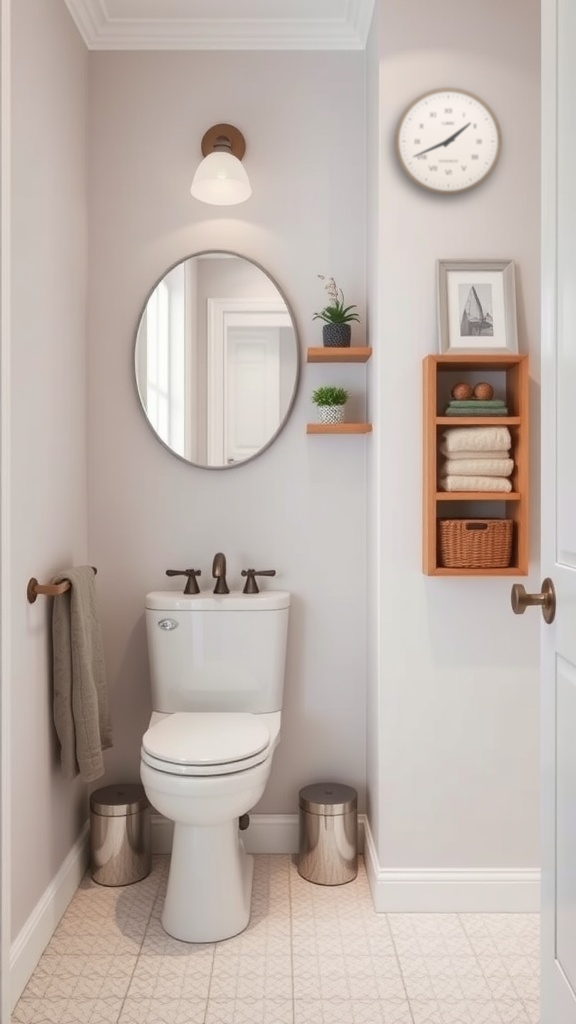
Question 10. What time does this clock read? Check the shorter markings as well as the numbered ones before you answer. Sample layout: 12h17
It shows 1h41
